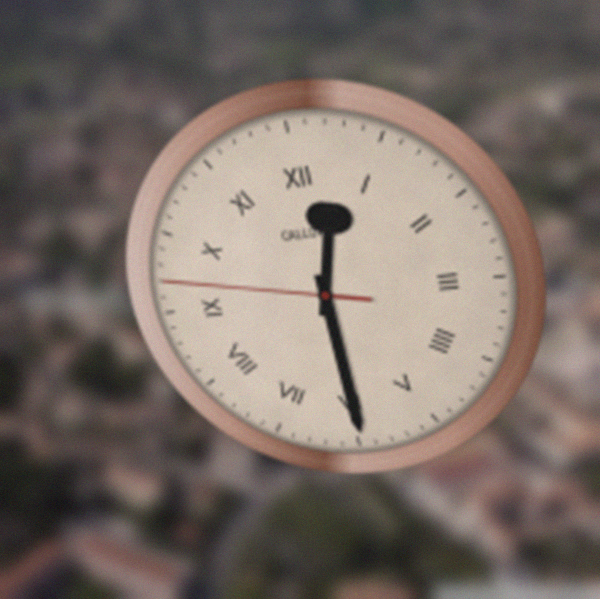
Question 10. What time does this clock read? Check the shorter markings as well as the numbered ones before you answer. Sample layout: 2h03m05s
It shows 12h29m47s
